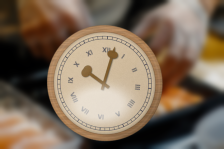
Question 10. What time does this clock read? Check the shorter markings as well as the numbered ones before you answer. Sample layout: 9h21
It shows 10h02
